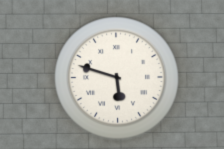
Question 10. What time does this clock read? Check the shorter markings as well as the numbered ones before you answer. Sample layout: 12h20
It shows 5h48
